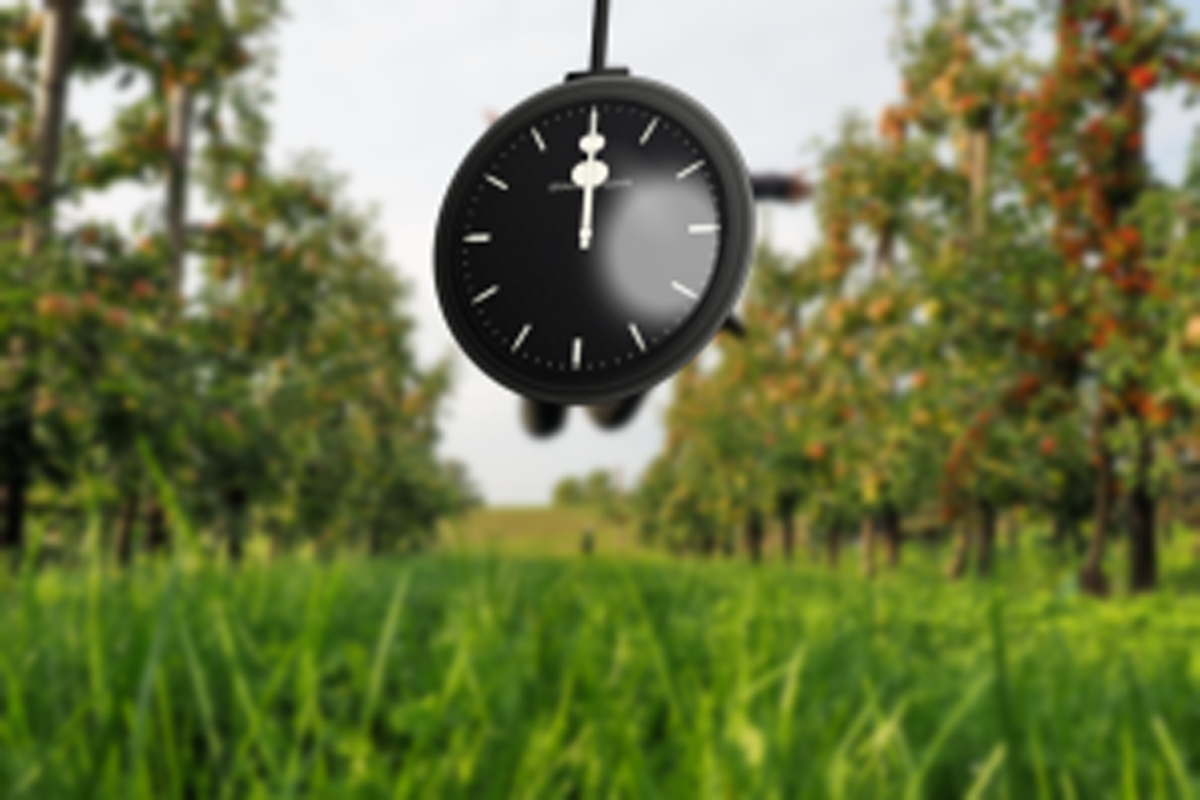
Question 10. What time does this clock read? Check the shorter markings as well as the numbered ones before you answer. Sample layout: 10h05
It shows 12h00
